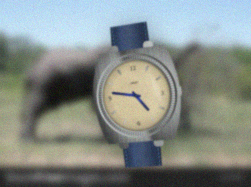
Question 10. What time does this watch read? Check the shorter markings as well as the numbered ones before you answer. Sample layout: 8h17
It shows 4h47
